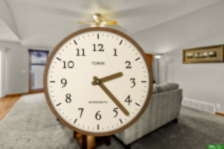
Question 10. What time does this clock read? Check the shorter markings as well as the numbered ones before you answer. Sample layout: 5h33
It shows 2h23
